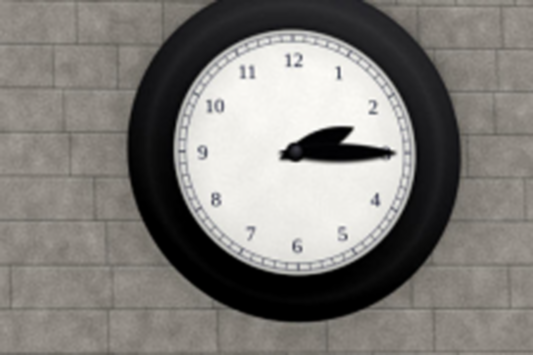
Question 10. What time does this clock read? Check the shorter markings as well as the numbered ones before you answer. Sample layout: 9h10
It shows 2h15
